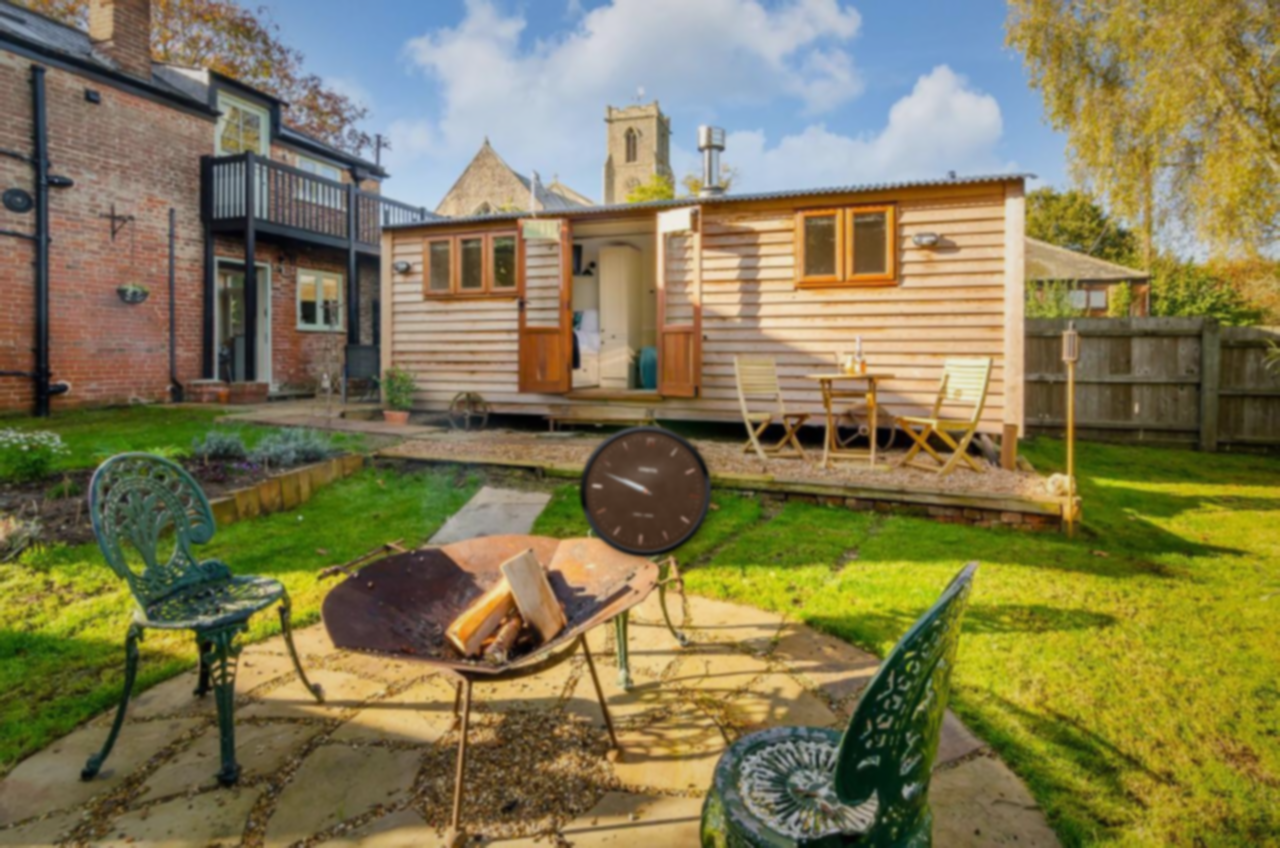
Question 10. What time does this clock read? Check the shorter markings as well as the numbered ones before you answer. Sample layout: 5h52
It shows 9h48
